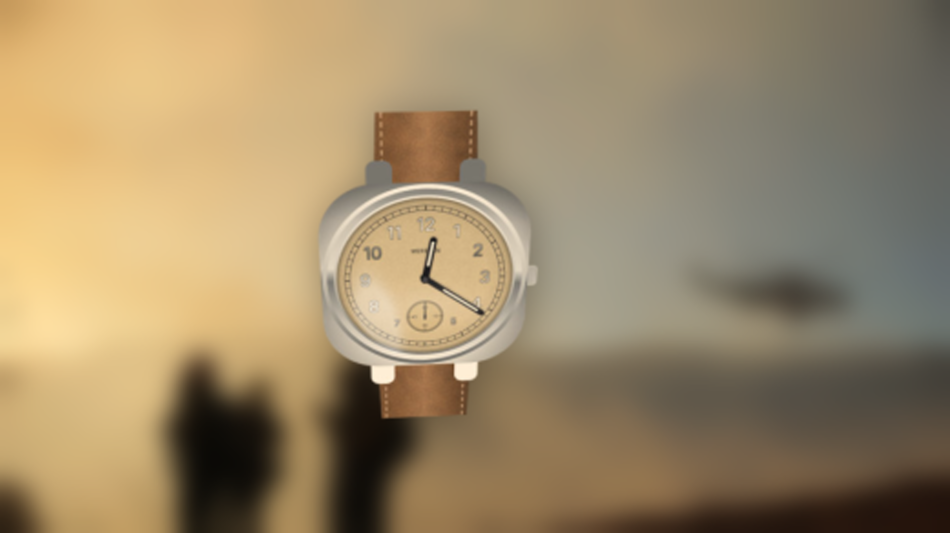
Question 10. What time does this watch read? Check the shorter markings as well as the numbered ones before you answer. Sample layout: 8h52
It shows 12h21
